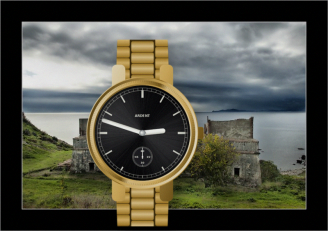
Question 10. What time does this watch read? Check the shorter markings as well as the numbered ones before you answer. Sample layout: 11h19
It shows 2h48
